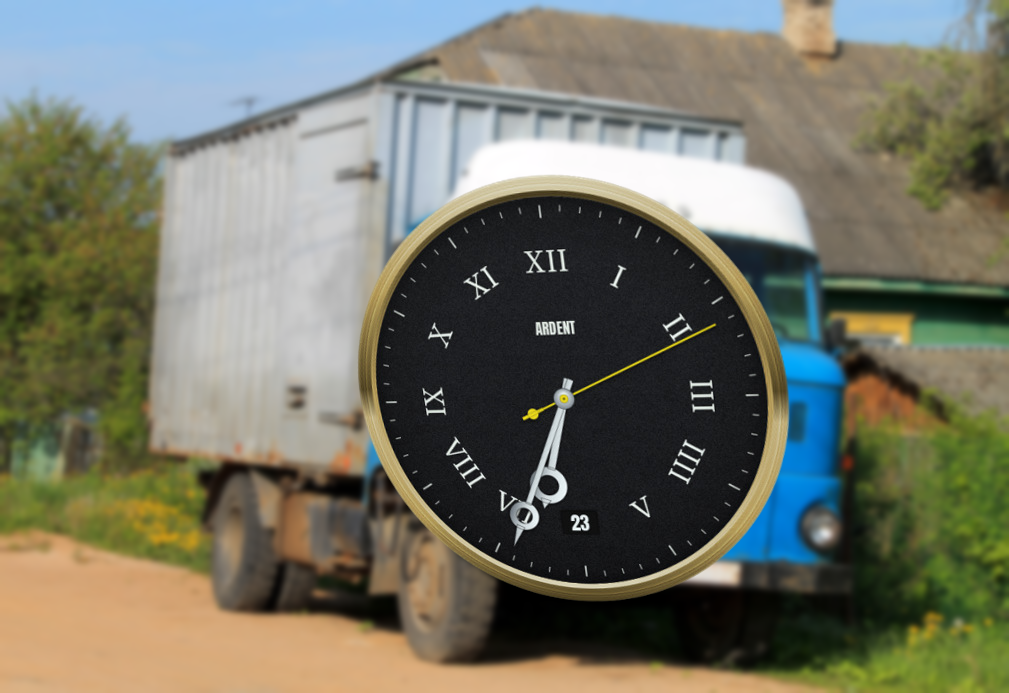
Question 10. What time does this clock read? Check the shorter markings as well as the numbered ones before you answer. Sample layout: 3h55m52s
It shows 6h34m11s
